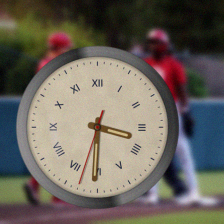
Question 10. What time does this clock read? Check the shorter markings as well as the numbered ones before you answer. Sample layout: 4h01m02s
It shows 3h30m33s
